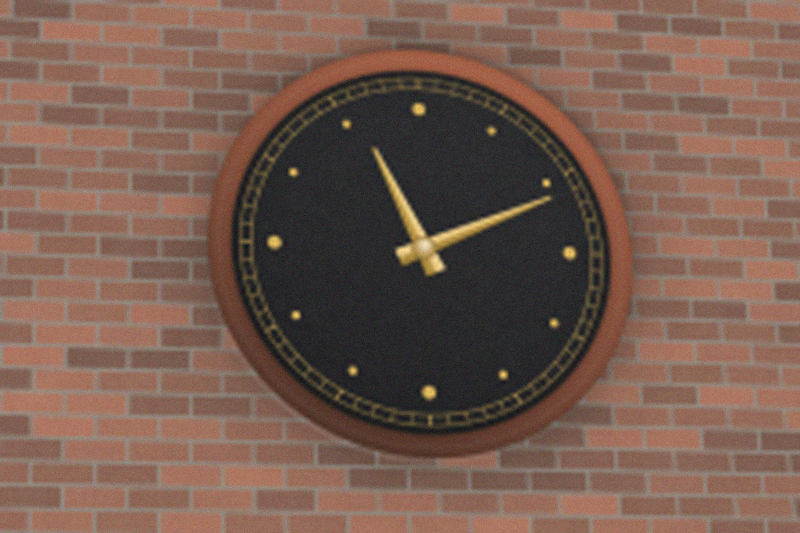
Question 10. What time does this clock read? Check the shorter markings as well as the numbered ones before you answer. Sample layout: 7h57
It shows 11h11
